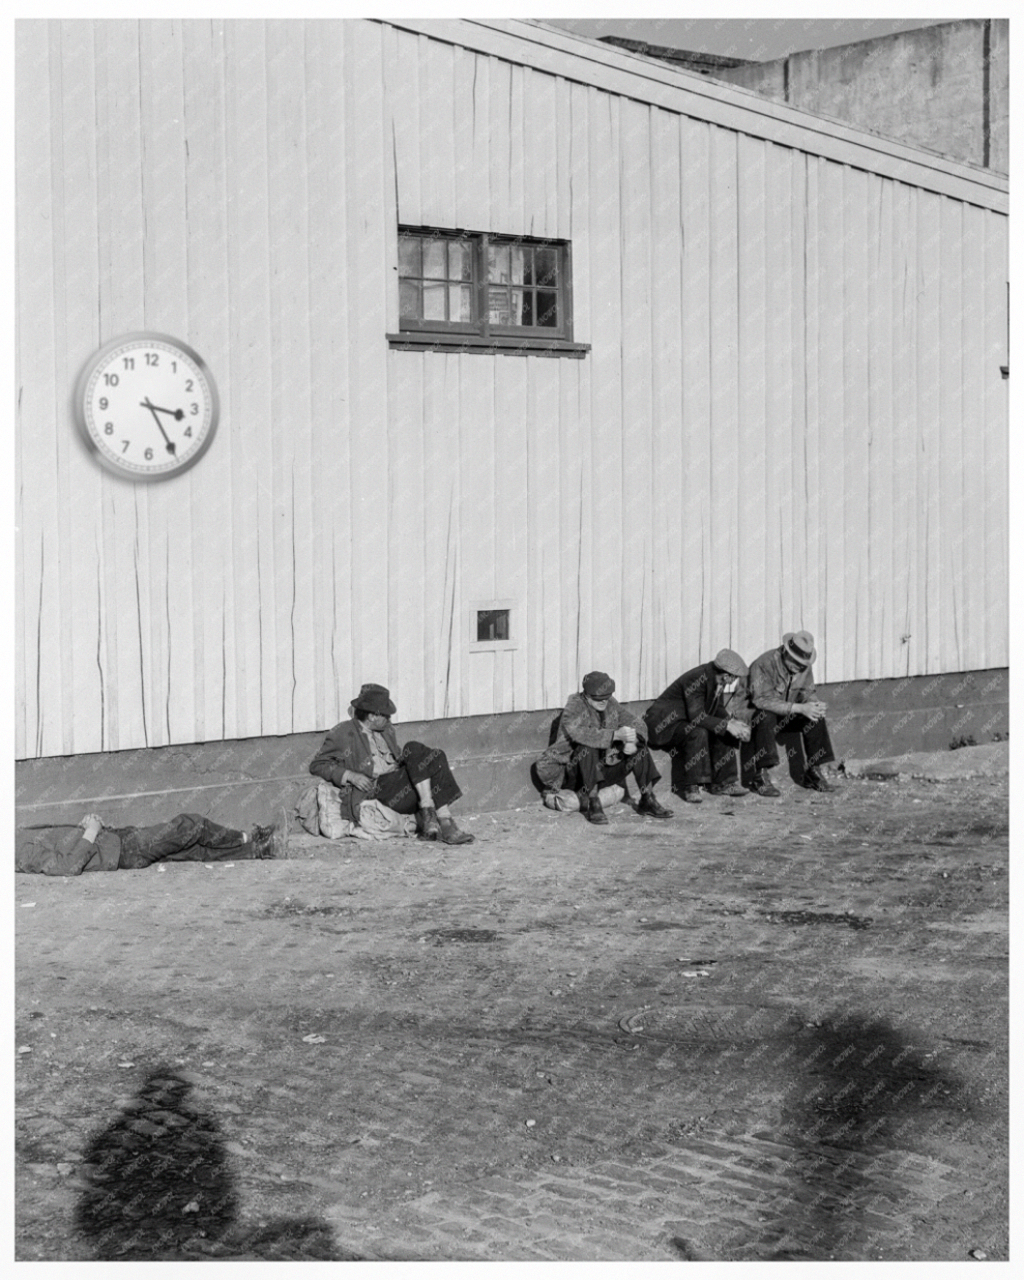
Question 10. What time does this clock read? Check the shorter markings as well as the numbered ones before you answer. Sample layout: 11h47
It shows 3h25
